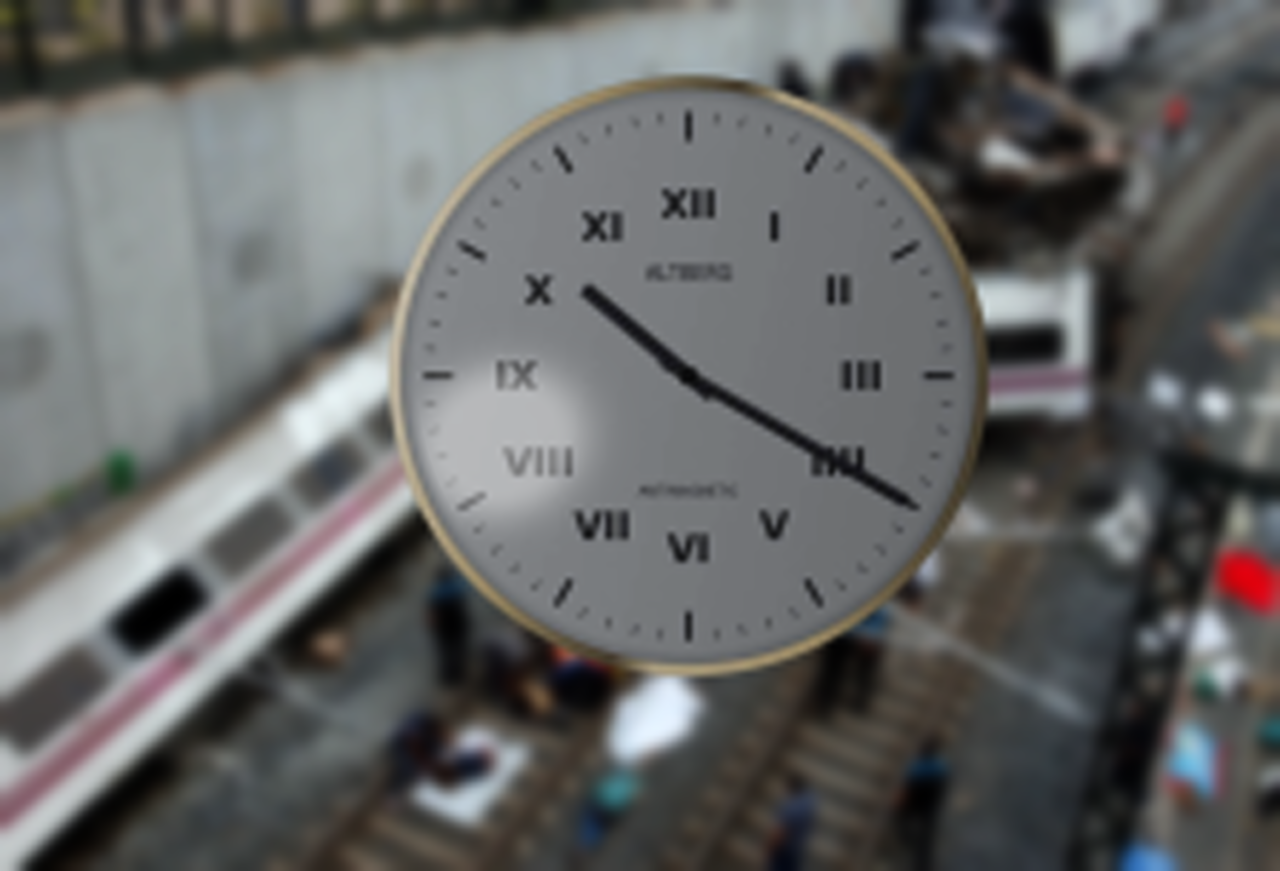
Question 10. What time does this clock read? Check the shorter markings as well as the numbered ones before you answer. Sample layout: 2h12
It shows 10h20
